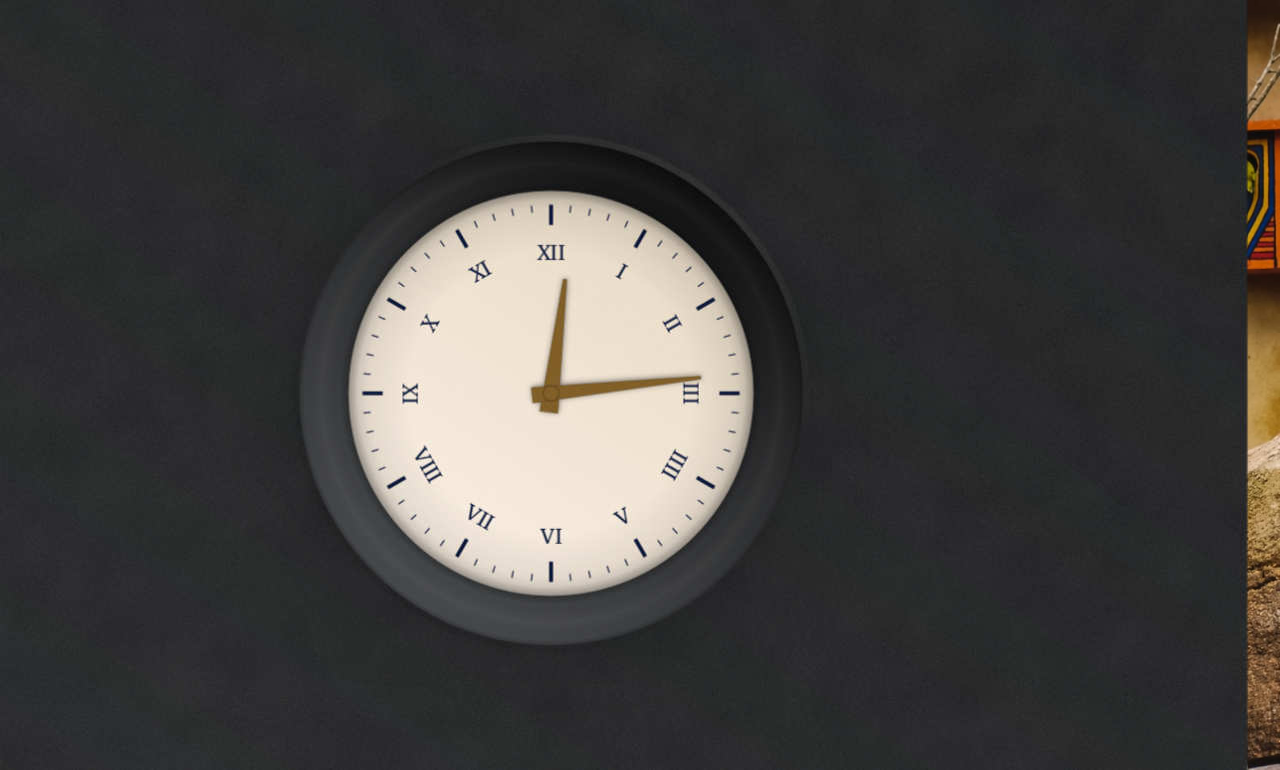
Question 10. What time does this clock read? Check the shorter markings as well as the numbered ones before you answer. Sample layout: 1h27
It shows 12h14
